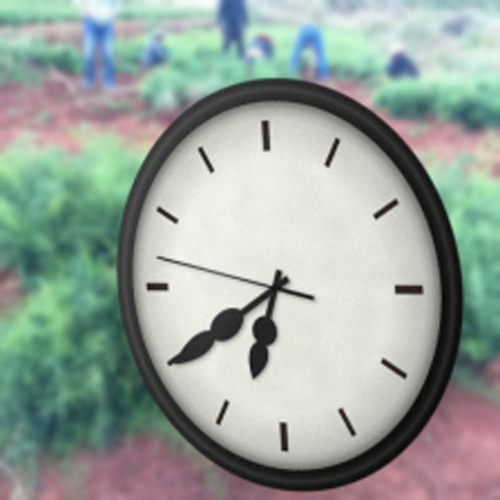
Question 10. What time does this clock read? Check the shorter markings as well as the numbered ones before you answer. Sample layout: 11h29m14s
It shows 6h39m47s
